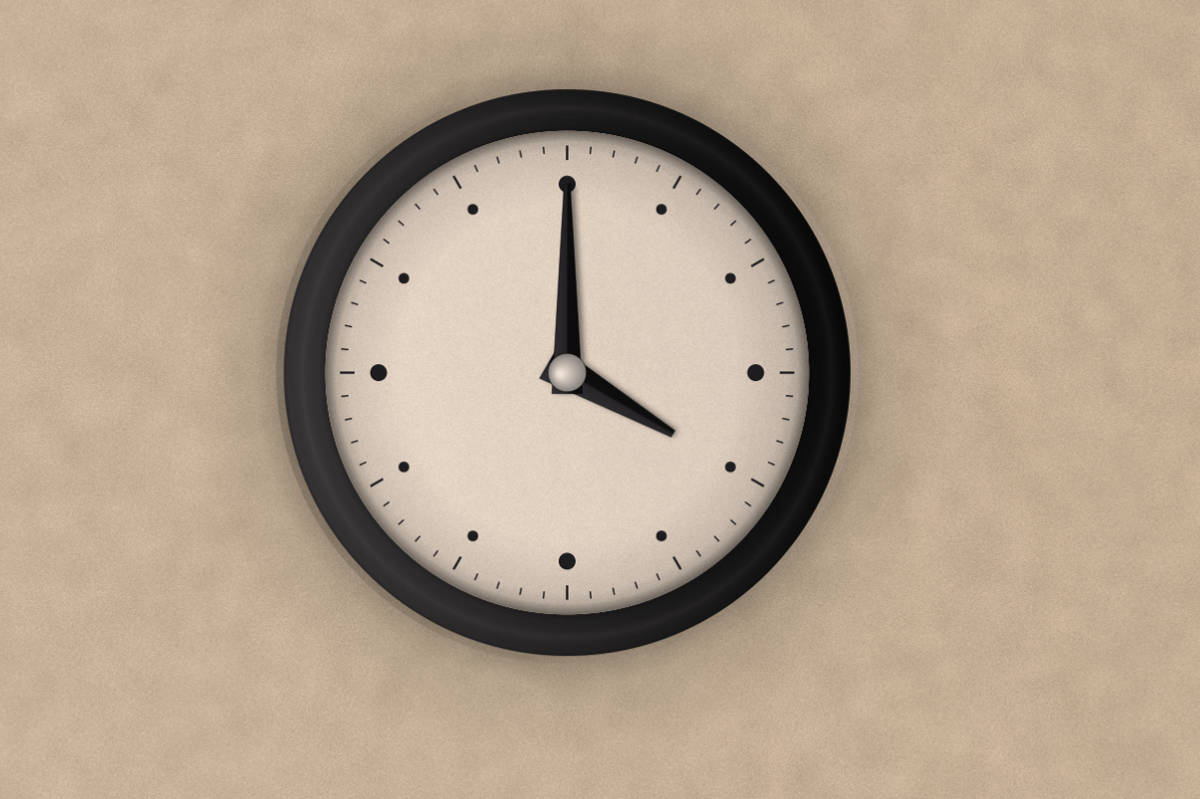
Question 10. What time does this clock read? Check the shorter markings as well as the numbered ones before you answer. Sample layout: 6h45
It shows 4h00
